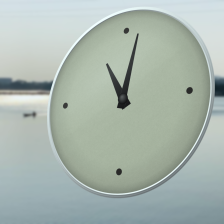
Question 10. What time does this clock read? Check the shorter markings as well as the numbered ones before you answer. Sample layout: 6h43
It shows 11h02
